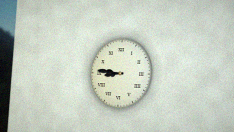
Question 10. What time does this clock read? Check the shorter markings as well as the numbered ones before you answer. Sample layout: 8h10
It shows 8h46
